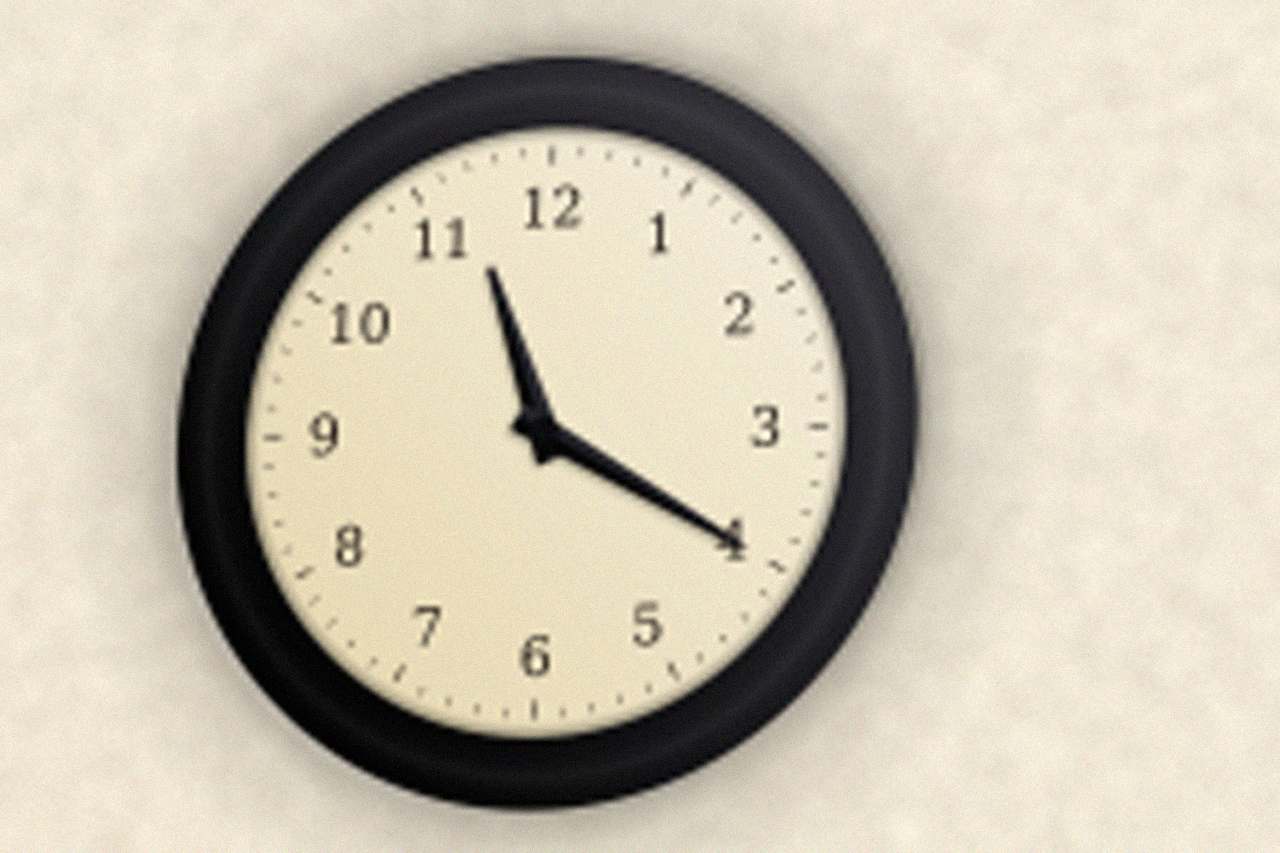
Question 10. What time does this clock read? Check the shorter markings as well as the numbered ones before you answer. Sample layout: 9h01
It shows 11h20
